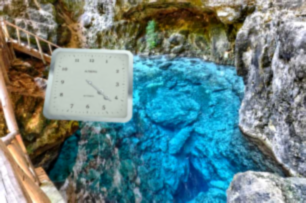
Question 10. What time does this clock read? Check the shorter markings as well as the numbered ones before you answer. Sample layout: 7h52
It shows 4h22
